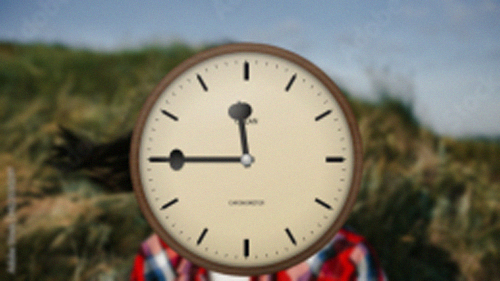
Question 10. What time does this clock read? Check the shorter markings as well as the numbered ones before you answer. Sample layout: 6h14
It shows 11h45
